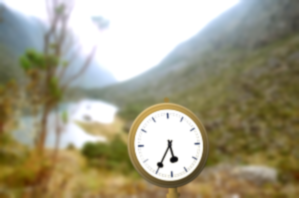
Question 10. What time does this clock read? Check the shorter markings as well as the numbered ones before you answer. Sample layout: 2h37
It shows 5h35
